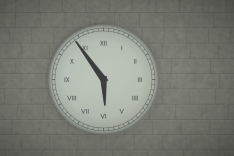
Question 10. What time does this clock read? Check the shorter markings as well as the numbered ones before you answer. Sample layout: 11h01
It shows 5h54
